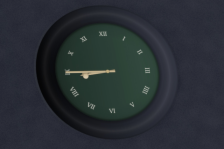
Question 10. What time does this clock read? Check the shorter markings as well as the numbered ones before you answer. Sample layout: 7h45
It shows 8h45
